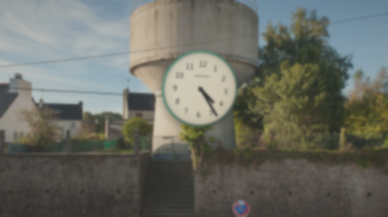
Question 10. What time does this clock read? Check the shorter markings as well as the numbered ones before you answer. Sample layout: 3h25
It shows 4h24
